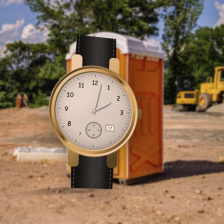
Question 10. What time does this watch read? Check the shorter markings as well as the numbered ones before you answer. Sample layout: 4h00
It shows 2h02
